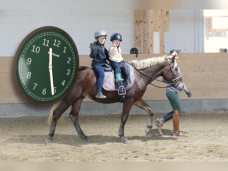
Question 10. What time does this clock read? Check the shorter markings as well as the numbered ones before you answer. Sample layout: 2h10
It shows 11h26
